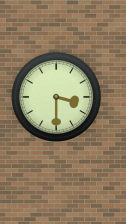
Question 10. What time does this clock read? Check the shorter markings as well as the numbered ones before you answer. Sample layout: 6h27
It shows 3h30
